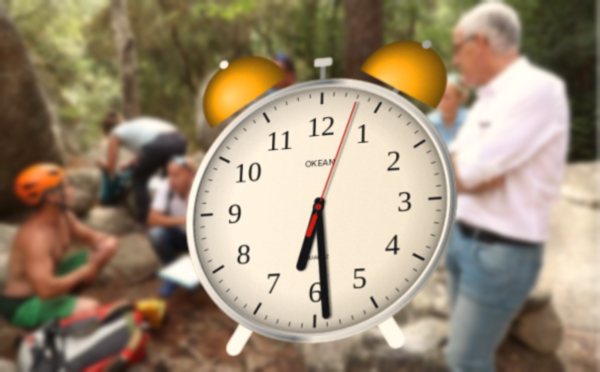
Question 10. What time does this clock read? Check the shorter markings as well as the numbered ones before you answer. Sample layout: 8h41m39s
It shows 6h29m03s
